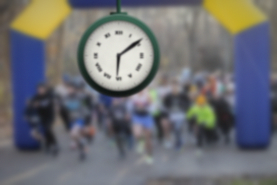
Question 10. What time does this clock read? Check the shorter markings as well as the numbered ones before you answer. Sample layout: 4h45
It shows 6h09
